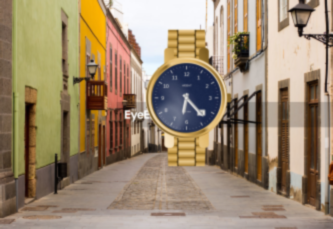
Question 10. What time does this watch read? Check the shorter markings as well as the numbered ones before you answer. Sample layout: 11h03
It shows 6h23
